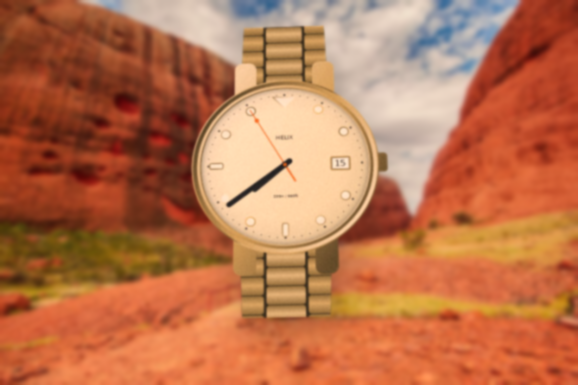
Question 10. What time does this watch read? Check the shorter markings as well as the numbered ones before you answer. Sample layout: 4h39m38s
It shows 7h38m55s
